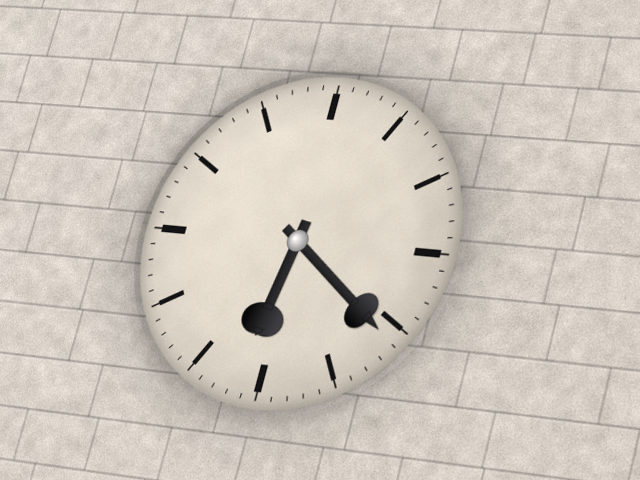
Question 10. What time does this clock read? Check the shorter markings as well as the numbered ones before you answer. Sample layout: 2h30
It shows 6h21
